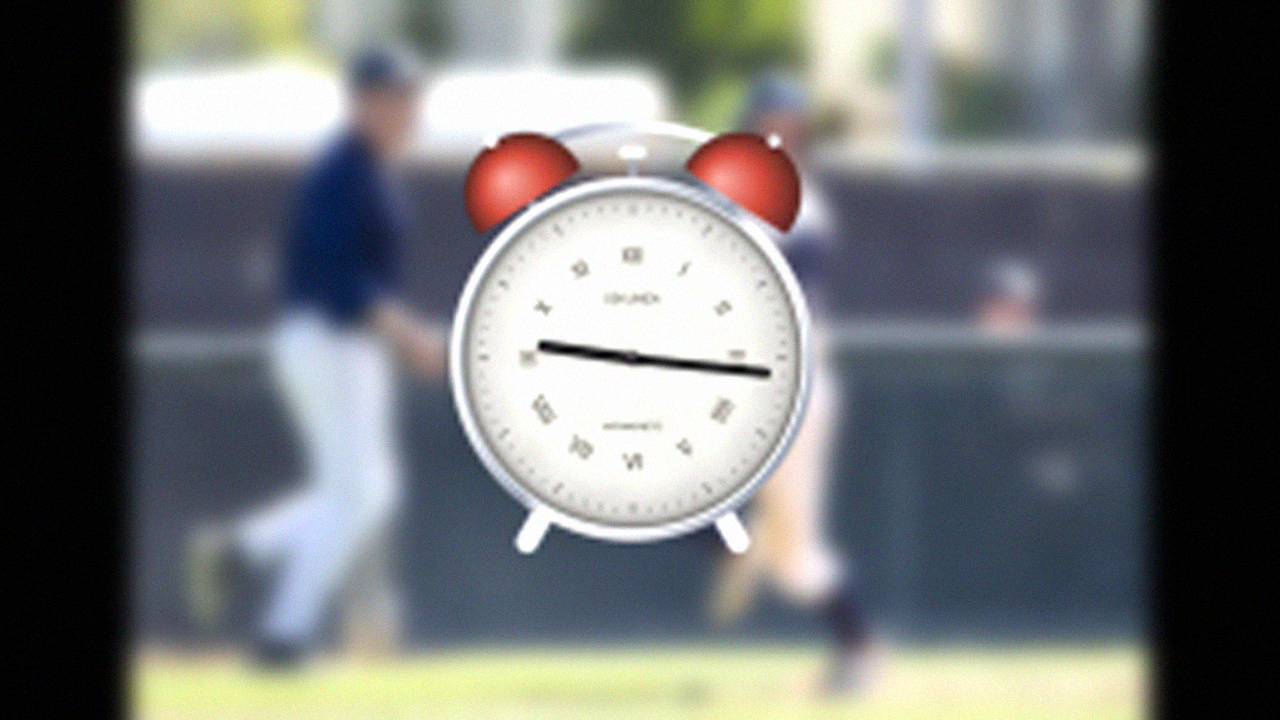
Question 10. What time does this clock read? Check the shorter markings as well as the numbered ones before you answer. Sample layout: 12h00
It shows 9h16
